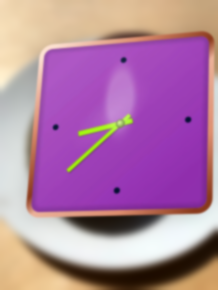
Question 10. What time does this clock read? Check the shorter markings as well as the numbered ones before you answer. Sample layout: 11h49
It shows 8h38
